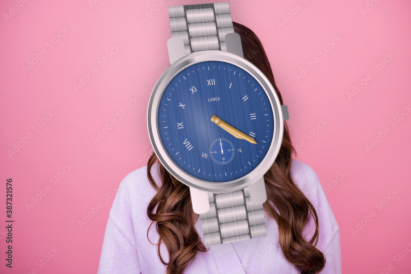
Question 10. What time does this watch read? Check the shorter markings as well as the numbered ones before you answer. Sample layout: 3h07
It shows 4h21
